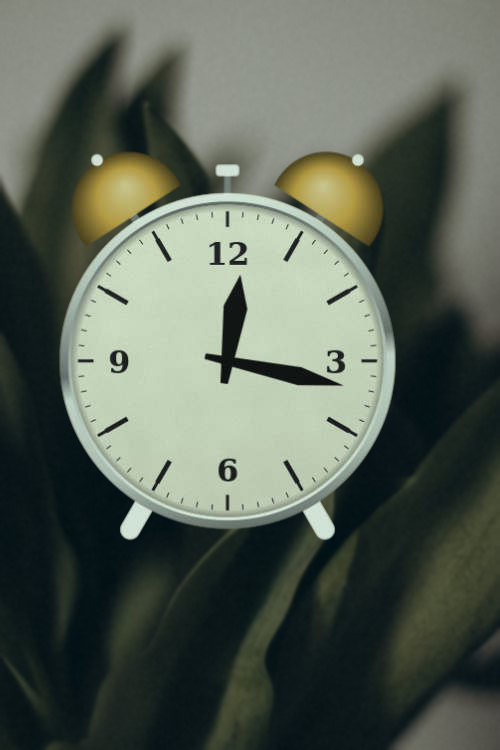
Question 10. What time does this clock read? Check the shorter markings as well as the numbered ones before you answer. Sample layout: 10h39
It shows 12h17
